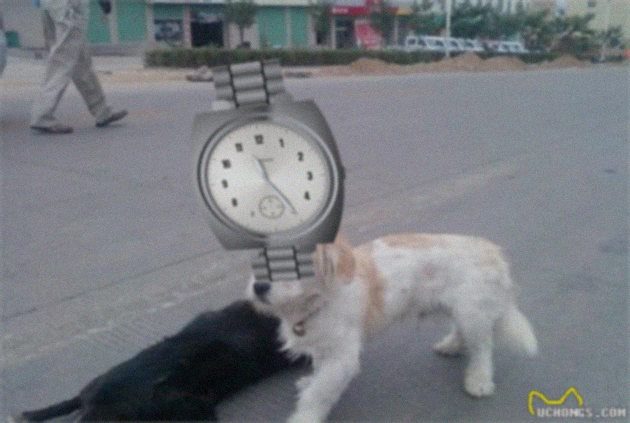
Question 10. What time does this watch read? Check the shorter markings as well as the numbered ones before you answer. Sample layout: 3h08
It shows 11h25
